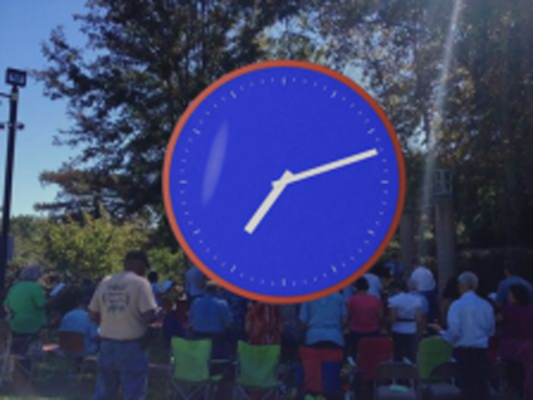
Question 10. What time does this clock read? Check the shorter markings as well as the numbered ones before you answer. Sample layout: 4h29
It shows 7h12
